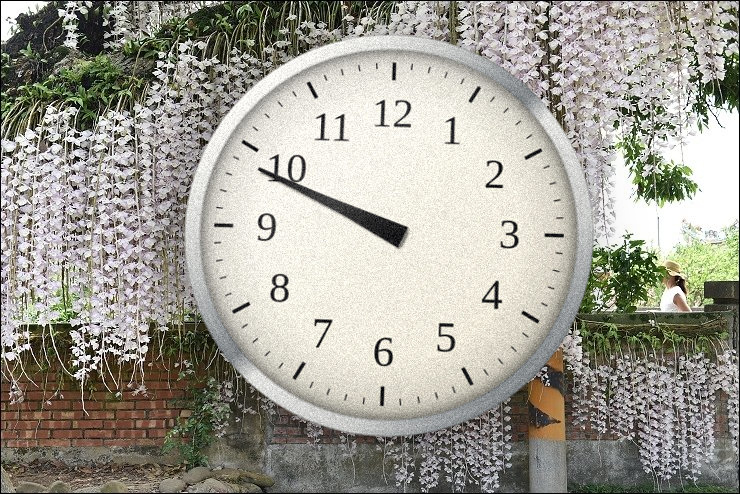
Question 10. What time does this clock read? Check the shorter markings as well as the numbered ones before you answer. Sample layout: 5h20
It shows 9h49
